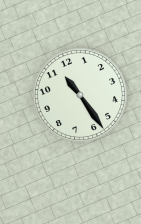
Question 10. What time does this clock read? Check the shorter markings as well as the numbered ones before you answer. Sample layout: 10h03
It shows 11h28
